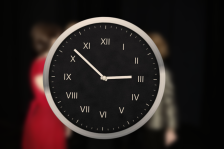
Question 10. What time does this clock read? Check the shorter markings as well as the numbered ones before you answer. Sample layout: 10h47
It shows 2h52
